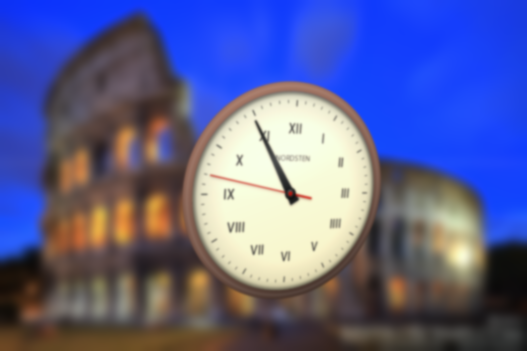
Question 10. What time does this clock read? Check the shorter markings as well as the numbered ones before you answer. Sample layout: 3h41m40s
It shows 10h54m47s
